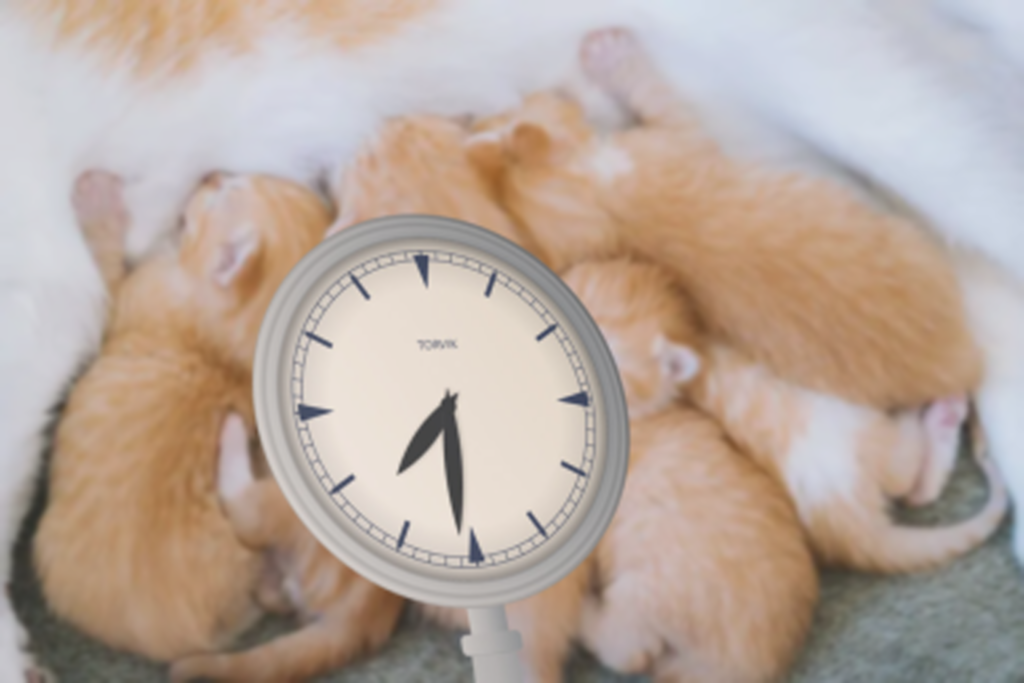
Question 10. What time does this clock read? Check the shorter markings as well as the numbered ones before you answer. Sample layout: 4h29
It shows 7h31
